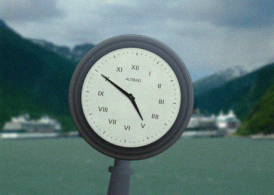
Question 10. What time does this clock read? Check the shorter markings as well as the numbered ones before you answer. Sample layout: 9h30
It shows 4h50
